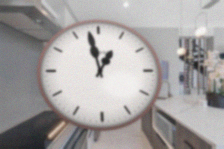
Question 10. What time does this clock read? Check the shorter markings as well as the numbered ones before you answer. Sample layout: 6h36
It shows 12h58
